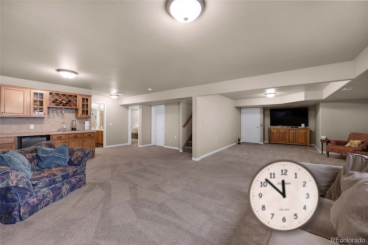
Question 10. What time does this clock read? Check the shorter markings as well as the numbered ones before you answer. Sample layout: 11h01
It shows 11h52
